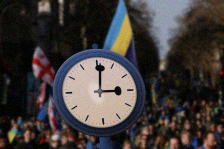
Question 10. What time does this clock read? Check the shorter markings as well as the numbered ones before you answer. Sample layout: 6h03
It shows 3h01
